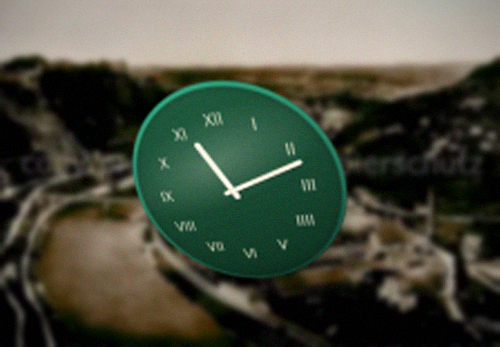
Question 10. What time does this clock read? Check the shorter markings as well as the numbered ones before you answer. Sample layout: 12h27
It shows 11h12
